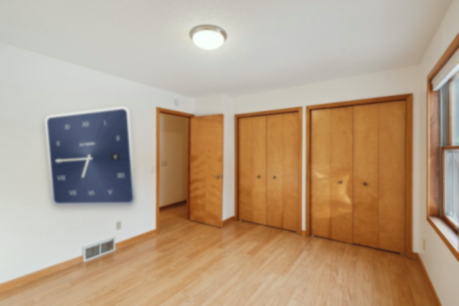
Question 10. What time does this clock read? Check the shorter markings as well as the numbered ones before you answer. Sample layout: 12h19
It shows 6h45
